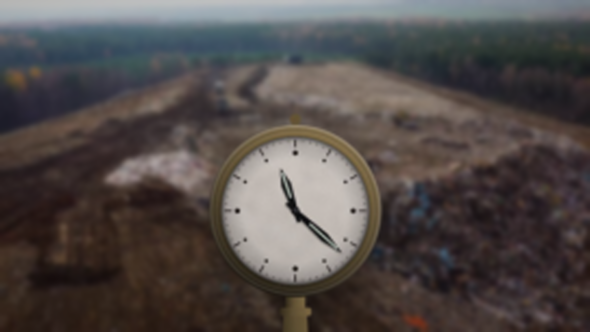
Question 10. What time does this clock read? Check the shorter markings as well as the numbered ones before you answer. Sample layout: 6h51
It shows 11h22
